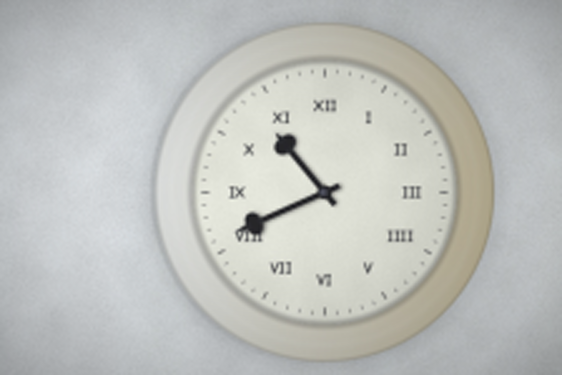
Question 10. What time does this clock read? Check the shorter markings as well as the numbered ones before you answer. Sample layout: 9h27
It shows 10h41
